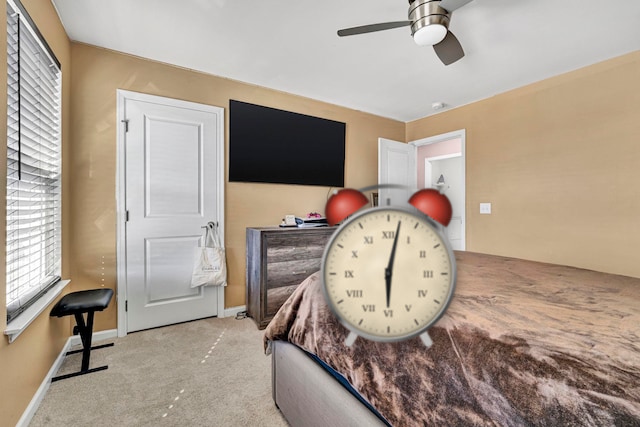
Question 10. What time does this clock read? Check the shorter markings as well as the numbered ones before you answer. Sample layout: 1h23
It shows 6h02
